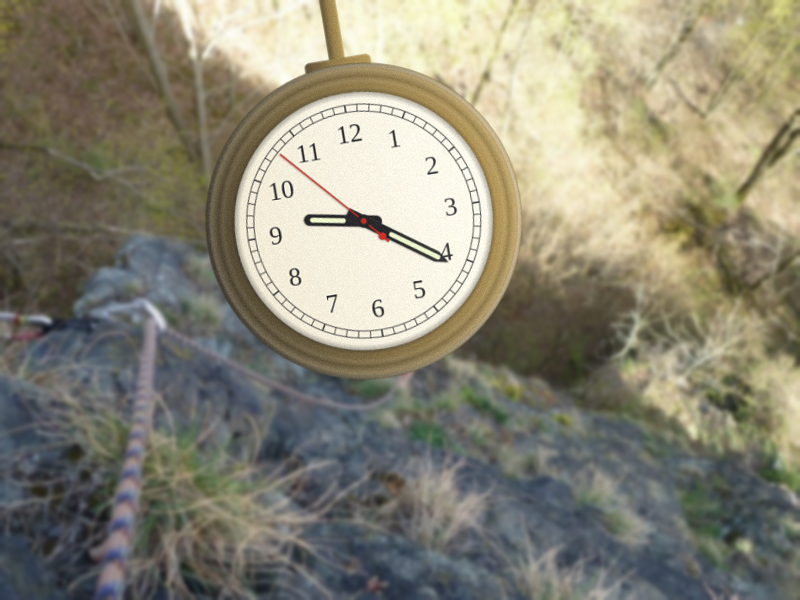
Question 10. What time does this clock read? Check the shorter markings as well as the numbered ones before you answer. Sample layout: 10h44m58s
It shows 9h20m53s
